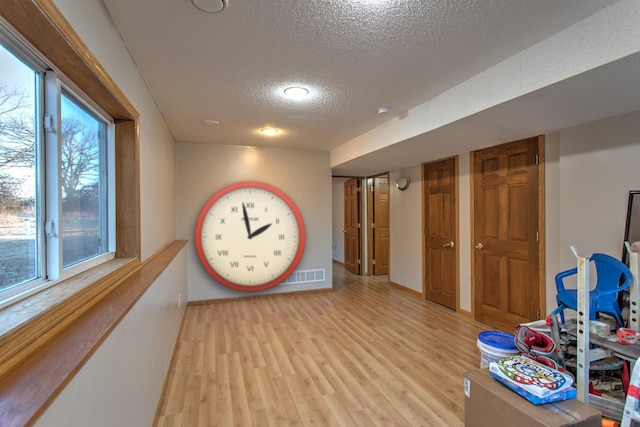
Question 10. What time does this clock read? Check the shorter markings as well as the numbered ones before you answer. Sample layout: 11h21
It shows 1h58
